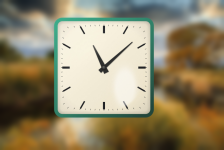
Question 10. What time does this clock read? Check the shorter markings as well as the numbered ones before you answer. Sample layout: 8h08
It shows 11h08
